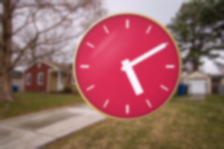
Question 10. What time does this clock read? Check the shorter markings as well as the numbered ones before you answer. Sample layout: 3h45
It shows 5h10
